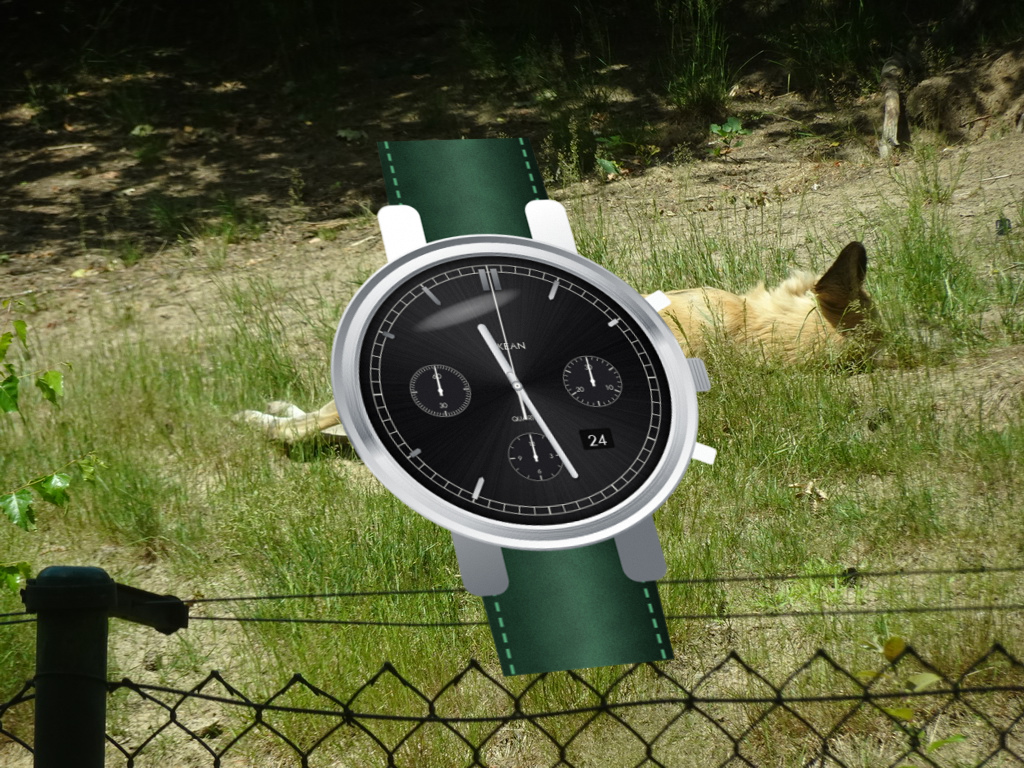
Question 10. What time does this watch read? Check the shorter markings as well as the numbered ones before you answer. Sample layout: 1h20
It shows 11h27
